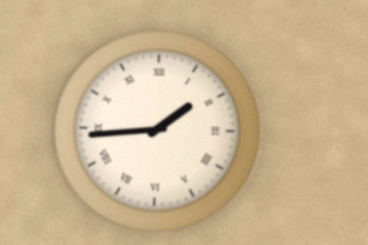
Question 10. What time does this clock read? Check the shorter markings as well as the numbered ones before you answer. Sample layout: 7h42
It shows 1h44
